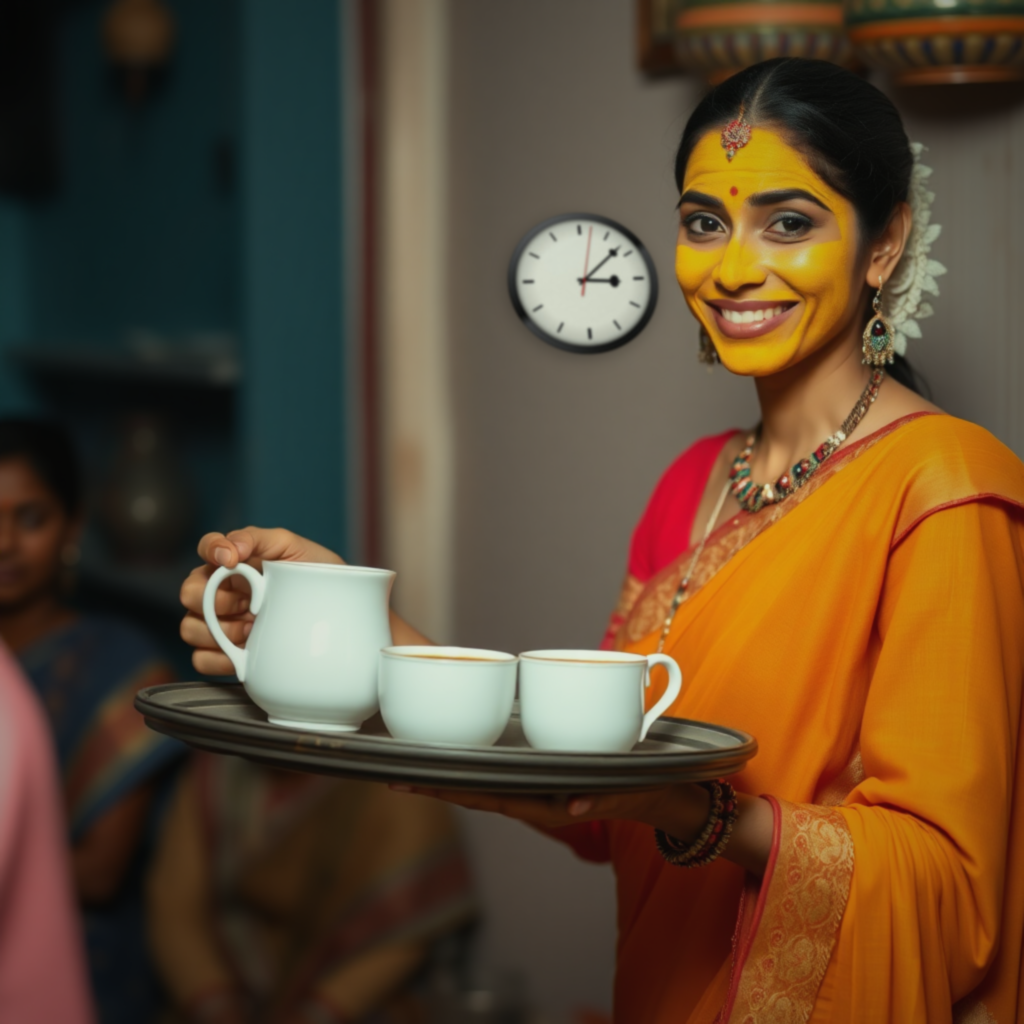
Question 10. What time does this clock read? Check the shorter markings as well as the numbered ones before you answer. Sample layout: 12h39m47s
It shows 3h08m02s
